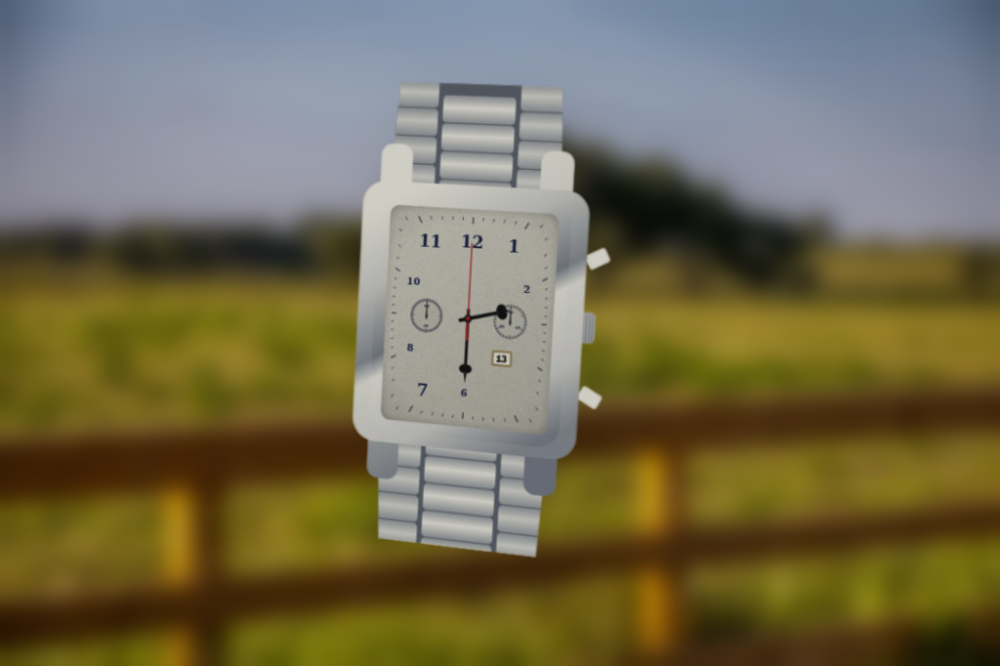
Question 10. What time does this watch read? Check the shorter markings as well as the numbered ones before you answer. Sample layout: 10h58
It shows 2h30
